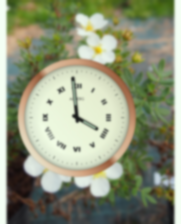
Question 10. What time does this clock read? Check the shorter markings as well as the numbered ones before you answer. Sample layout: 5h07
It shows 3h59
